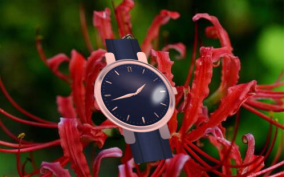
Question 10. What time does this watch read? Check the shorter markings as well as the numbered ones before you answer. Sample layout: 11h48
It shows 1h43
